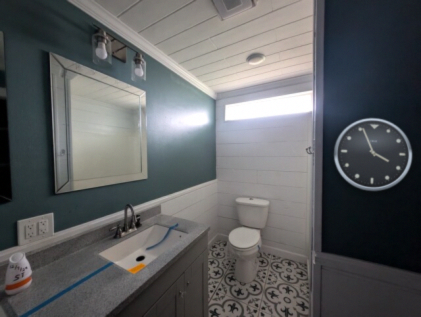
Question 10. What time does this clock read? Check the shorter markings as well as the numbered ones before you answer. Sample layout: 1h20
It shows 3h56
